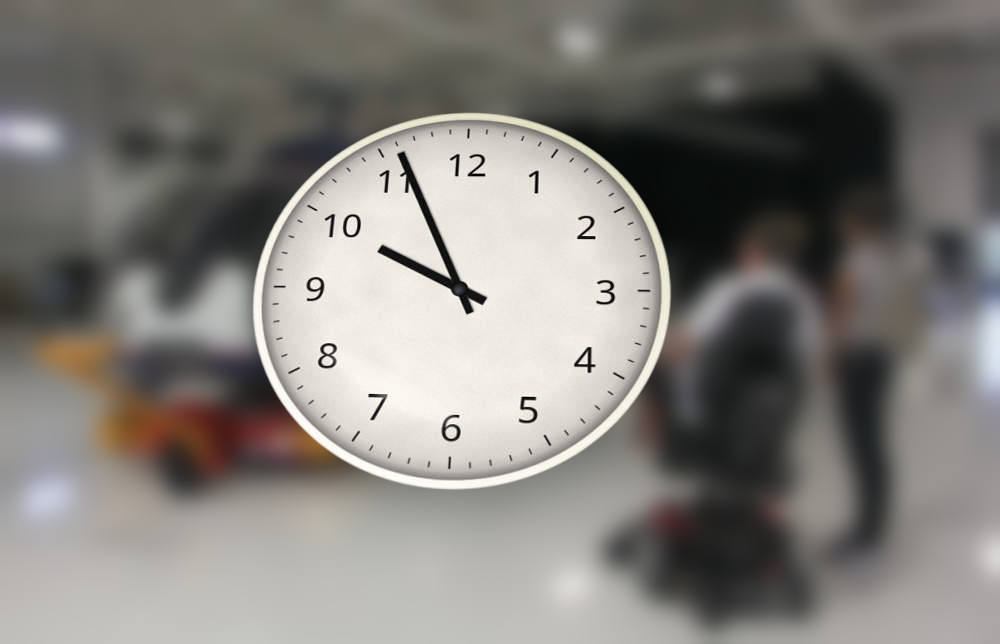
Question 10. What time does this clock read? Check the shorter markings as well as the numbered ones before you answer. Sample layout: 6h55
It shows 9h56
